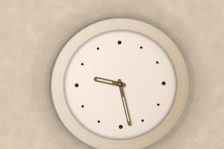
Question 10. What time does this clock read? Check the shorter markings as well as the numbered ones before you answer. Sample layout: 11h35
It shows 9h28
